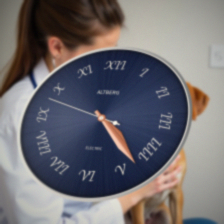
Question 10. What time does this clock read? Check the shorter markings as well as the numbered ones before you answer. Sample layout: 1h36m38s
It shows 4h22m48s
